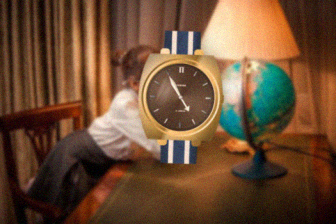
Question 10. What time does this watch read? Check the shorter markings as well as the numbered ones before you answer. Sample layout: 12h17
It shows 4h55
